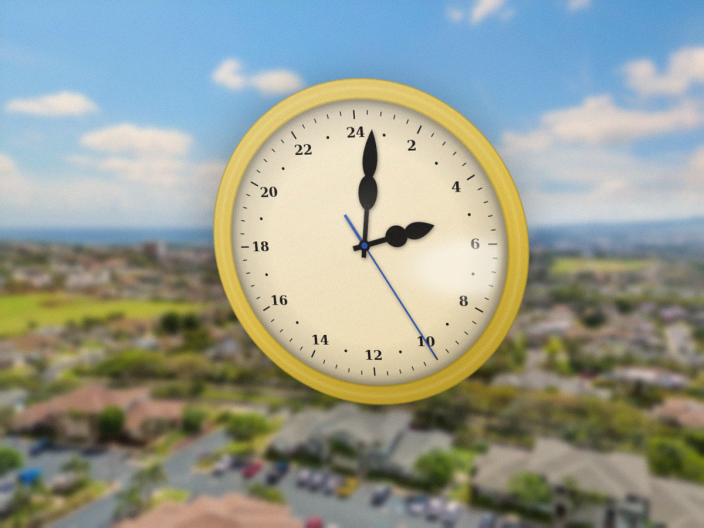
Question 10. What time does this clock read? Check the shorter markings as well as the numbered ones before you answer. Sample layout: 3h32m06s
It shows 5h01m25s
